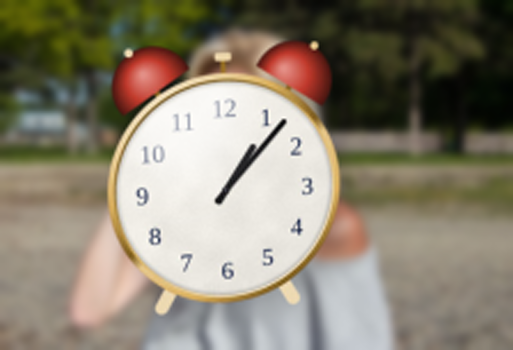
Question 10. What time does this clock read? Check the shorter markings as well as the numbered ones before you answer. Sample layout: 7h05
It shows 1h07
